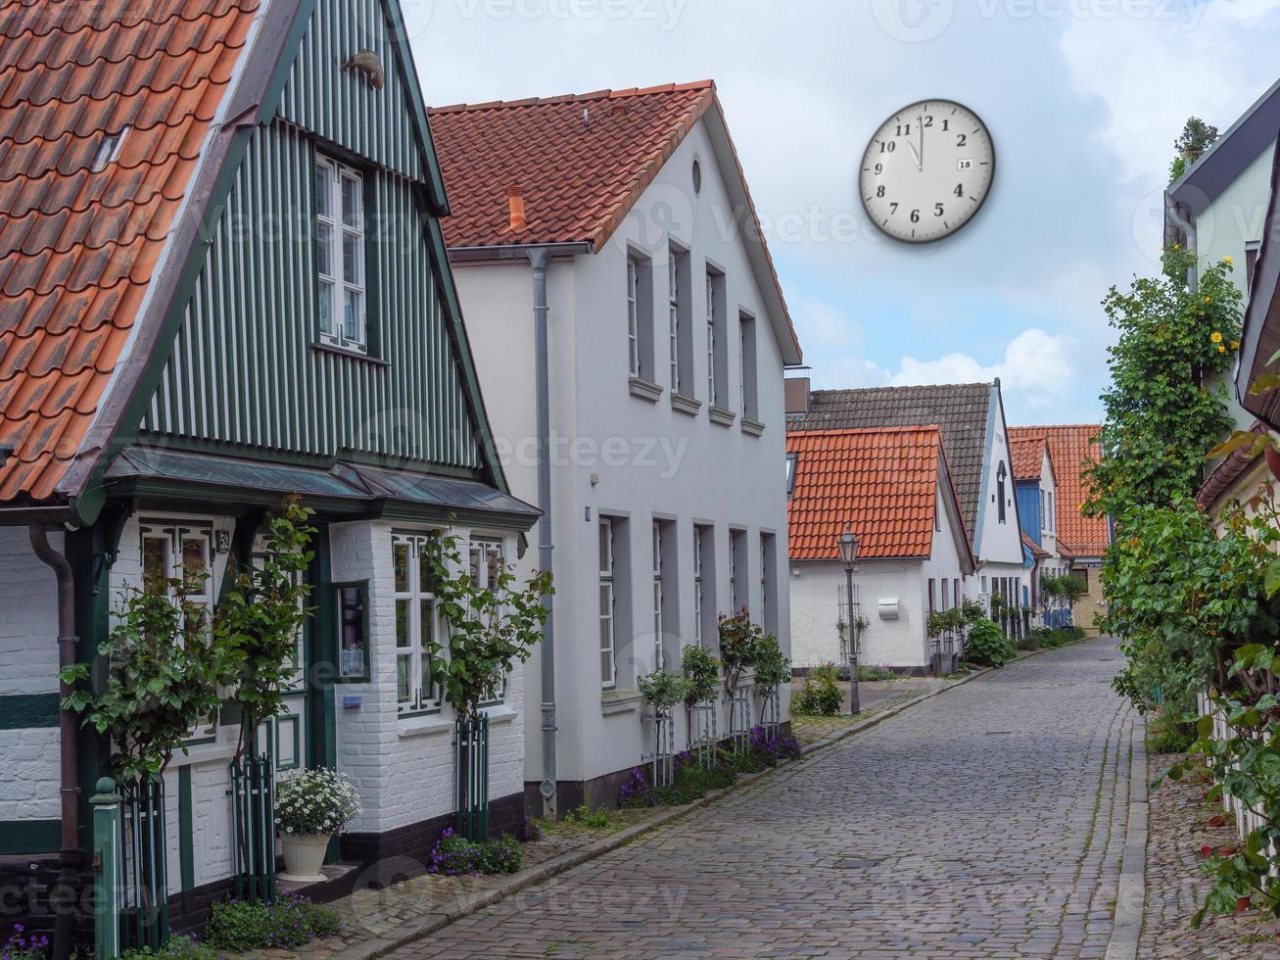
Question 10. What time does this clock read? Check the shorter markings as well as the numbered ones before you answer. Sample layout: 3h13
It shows 10h59
